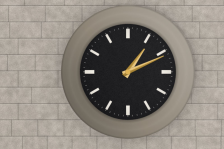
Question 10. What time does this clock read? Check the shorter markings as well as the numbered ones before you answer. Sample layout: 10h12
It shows 1h11
